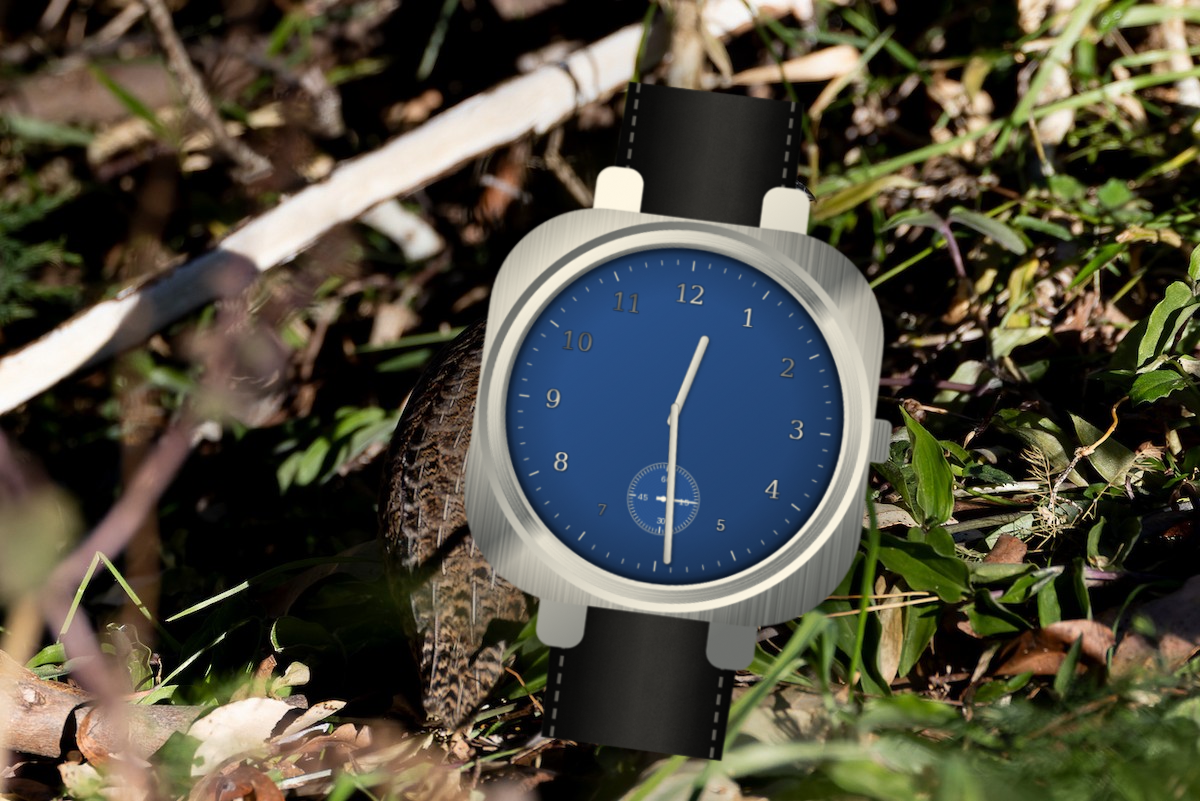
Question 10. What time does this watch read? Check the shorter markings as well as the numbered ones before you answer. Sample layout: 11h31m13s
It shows 12h29m15s
